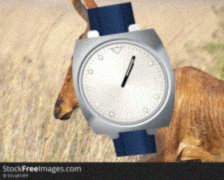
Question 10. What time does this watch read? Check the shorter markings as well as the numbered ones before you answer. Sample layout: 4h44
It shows 1h05
